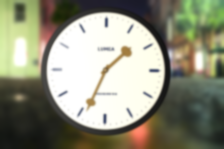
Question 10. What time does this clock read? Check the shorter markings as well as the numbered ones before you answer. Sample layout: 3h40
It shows 1h34
